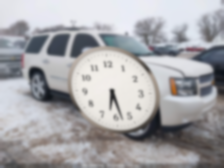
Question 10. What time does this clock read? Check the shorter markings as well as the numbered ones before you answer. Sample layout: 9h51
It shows 6h28
